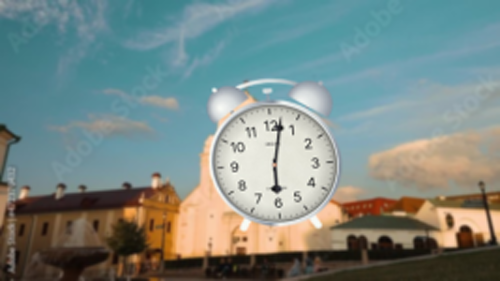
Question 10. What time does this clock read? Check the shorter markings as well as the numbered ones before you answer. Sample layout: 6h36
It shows 6h02
